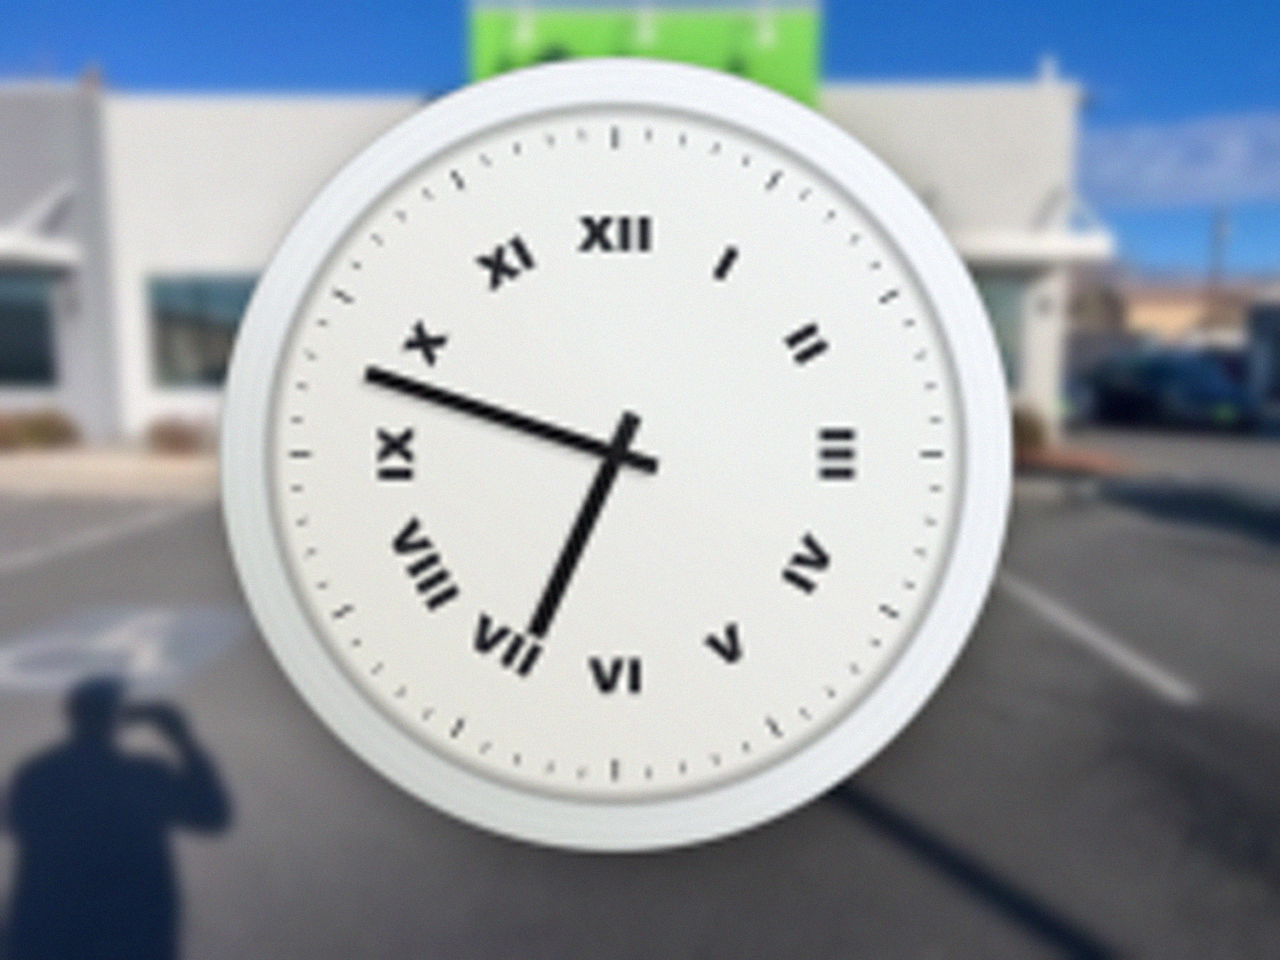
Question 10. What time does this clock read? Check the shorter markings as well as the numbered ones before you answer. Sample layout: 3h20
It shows 6h48
